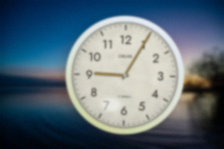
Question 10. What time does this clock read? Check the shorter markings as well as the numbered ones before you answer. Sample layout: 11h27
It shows 9h05
